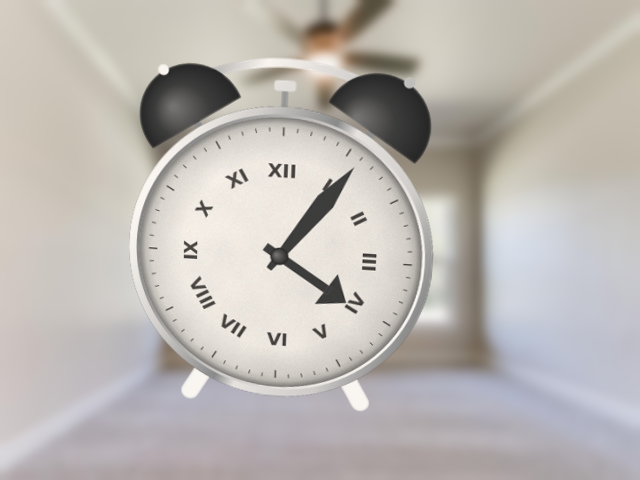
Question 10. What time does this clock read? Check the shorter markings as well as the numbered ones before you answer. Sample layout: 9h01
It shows 4h06
